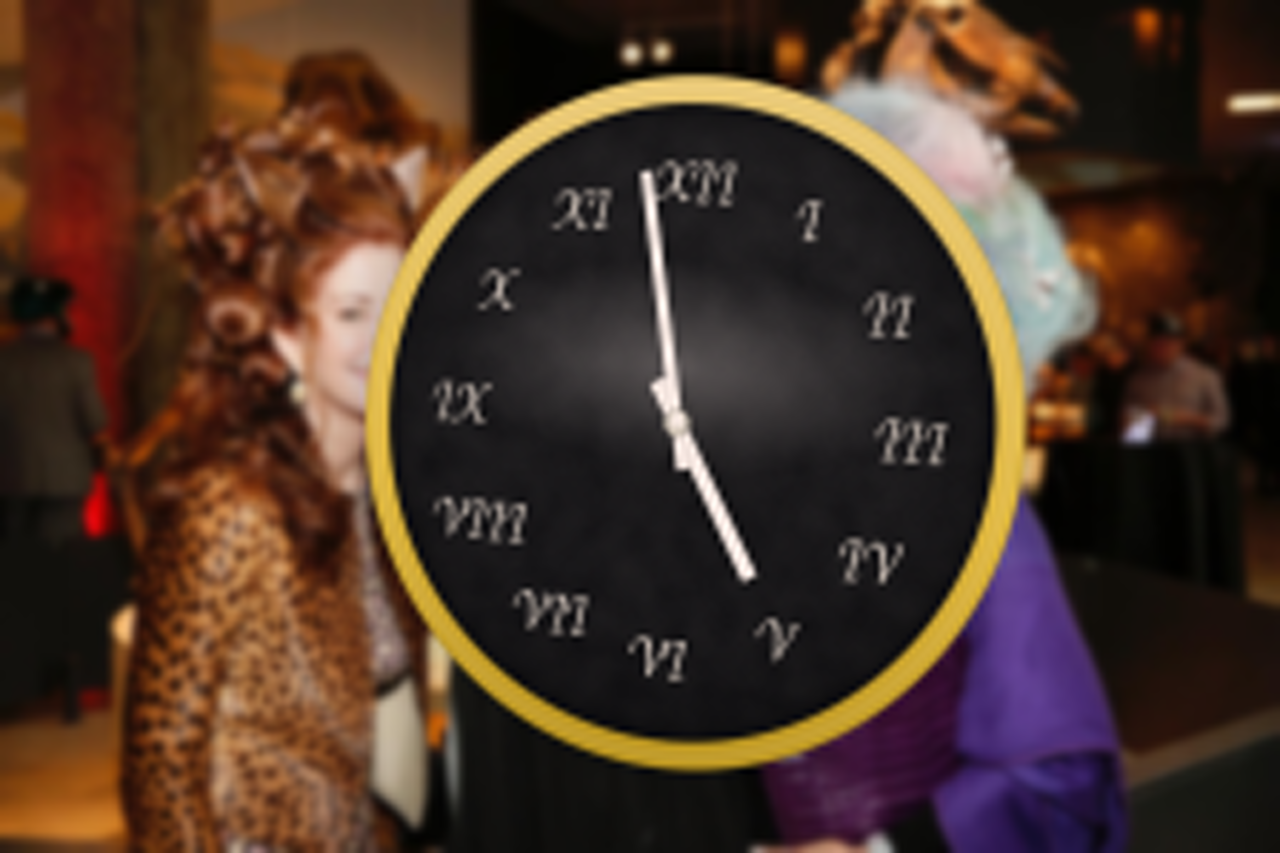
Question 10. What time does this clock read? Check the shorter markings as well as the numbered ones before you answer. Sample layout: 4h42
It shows 4h58
